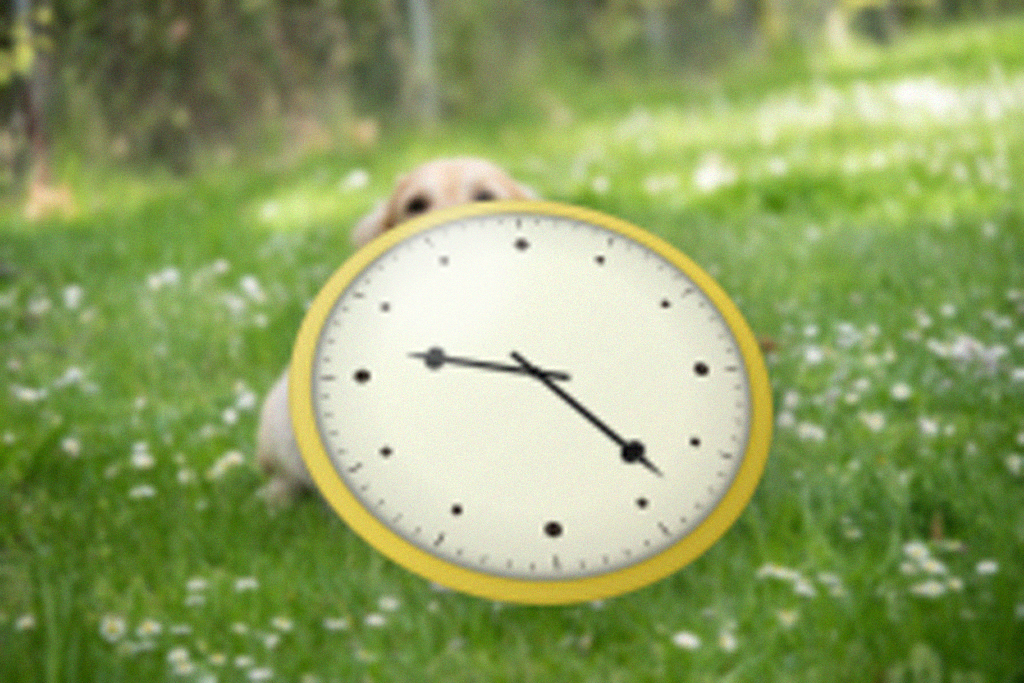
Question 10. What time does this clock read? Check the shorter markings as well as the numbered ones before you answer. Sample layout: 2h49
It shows 9h23
